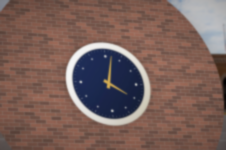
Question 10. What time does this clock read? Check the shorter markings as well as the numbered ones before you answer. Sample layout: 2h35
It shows 4h02
